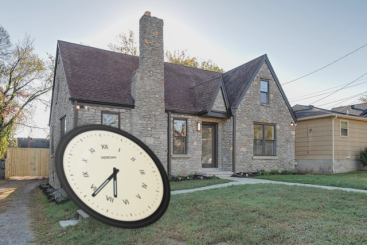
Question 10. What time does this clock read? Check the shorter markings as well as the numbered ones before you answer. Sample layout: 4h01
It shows 6h39
